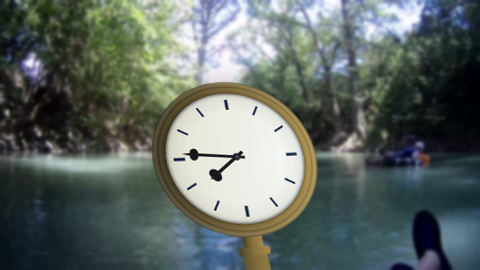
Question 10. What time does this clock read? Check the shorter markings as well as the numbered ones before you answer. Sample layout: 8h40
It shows 7h46
